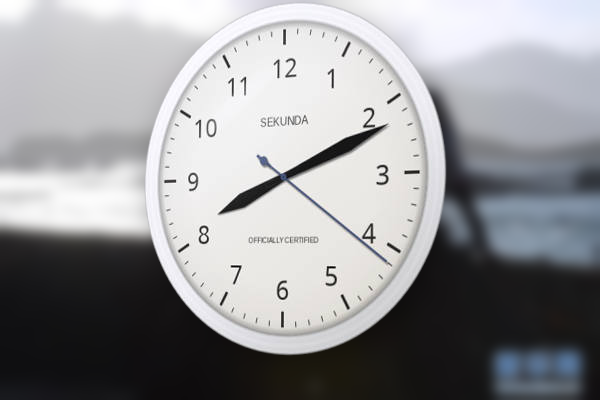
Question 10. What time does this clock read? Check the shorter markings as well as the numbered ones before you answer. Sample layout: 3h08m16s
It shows 8h11m21s
